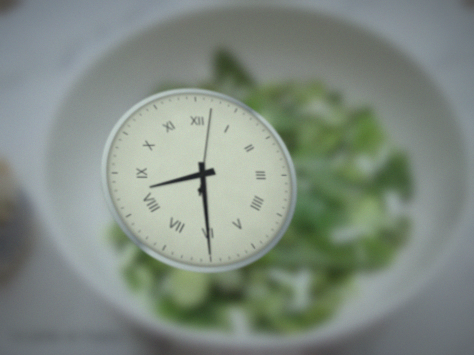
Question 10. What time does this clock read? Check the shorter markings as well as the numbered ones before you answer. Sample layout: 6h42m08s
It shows 8h30m02s
